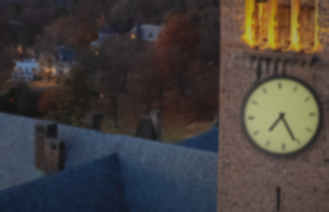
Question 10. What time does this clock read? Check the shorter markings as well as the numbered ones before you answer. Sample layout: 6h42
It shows 7h26
